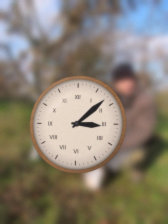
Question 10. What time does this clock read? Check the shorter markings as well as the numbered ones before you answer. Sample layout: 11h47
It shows 3h08
